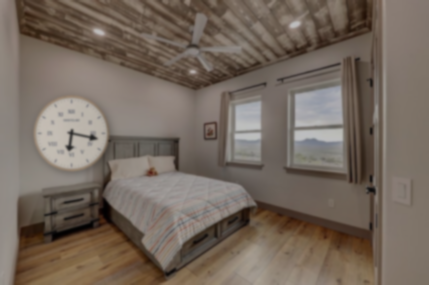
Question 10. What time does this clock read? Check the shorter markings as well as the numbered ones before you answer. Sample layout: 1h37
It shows 6h17
